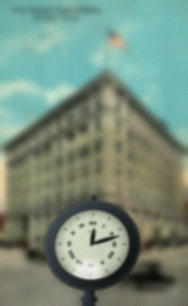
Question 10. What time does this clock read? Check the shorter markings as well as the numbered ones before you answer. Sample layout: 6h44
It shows 12h12
